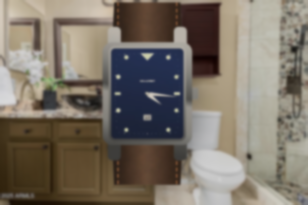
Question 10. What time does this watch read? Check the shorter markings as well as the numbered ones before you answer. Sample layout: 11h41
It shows 4h16
